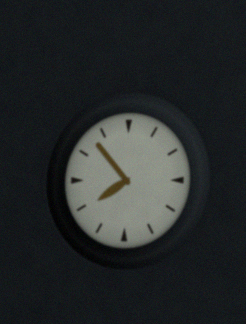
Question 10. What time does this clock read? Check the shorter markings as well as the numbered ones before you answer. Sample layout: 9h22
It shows 7h53
